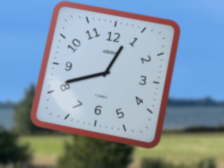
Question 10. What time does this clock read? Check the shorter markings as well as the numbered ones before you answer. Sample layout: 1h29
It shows 12h41
